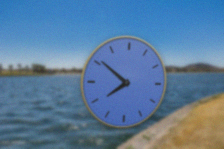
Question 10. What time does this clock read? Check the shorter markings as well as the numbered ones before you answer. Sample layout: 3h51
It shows 7h51
